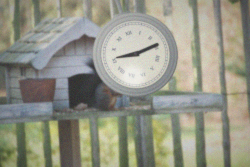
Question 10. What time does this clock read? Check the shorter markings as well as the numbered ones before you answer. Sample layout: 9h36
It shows 9h14
